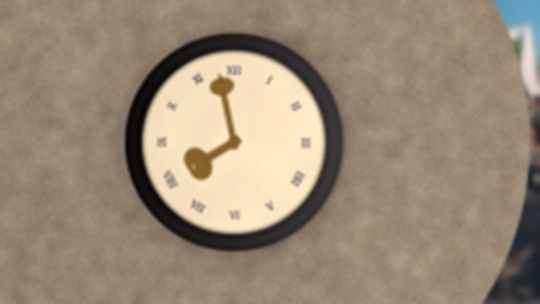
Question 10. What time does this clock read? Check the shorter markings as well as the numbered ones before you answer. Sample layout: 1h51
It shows 7h58
